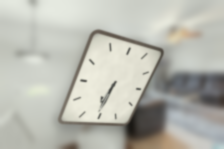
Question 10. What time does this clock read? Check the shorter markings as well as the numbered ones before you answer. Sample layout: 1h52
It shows 6h31
